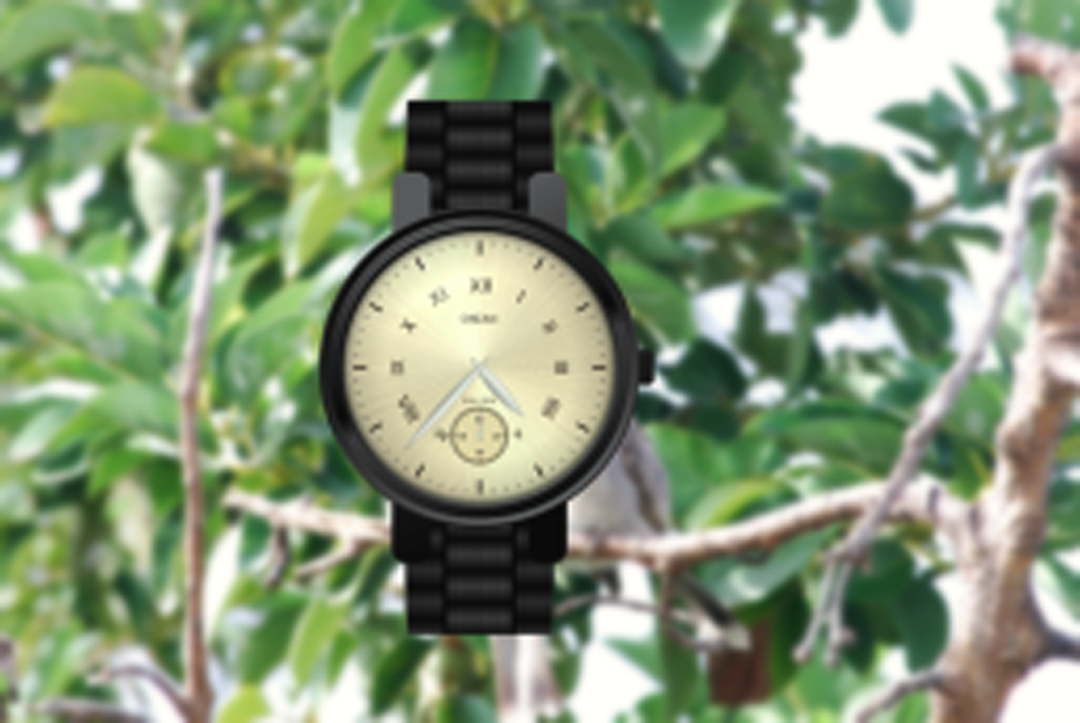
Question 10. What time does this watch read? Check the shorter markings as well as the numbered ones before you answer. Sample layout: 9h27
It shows 4h37
